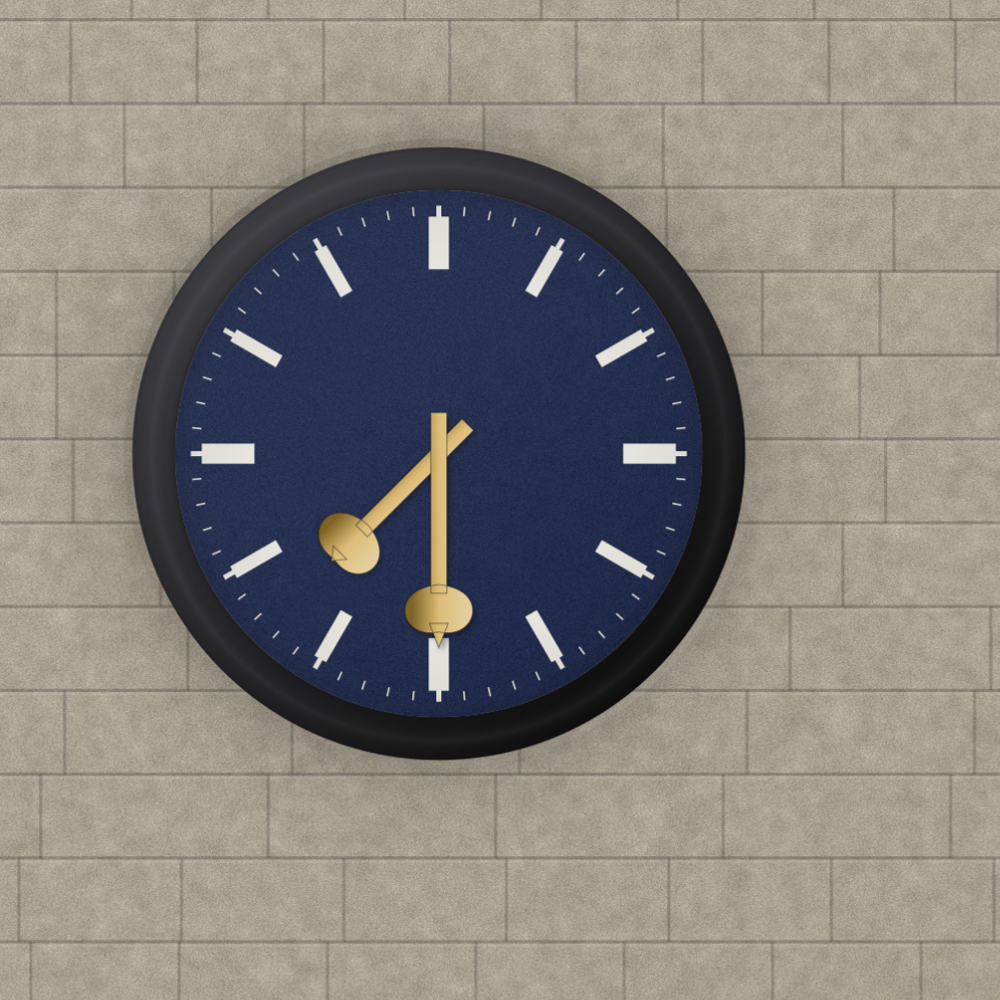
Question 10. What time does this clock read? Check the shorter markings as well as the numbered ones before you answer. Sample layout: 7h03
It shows 7h30
